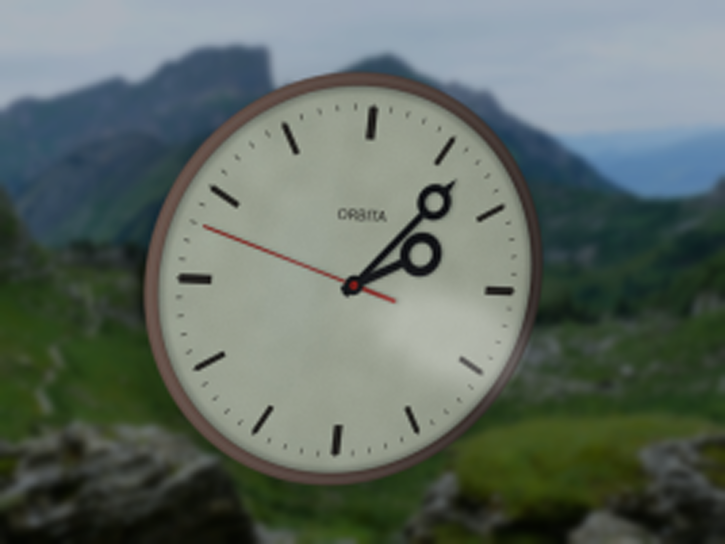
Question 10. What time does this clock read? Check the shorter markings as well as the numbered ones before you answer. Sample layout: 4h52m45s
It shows 2h06m48s
